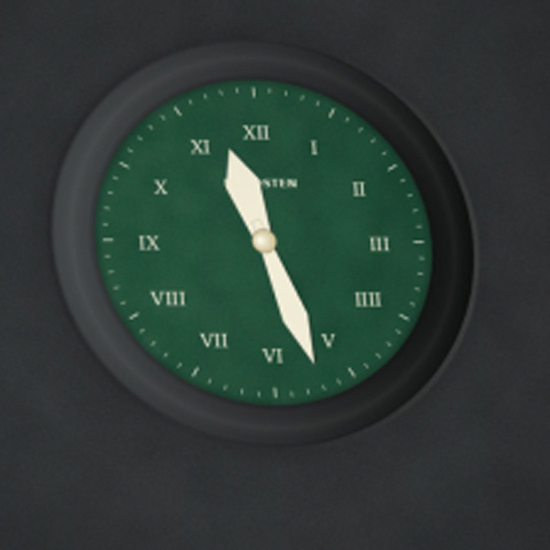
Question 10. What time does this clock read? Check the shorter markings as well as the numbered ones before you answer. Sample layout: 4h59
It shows 11h27
